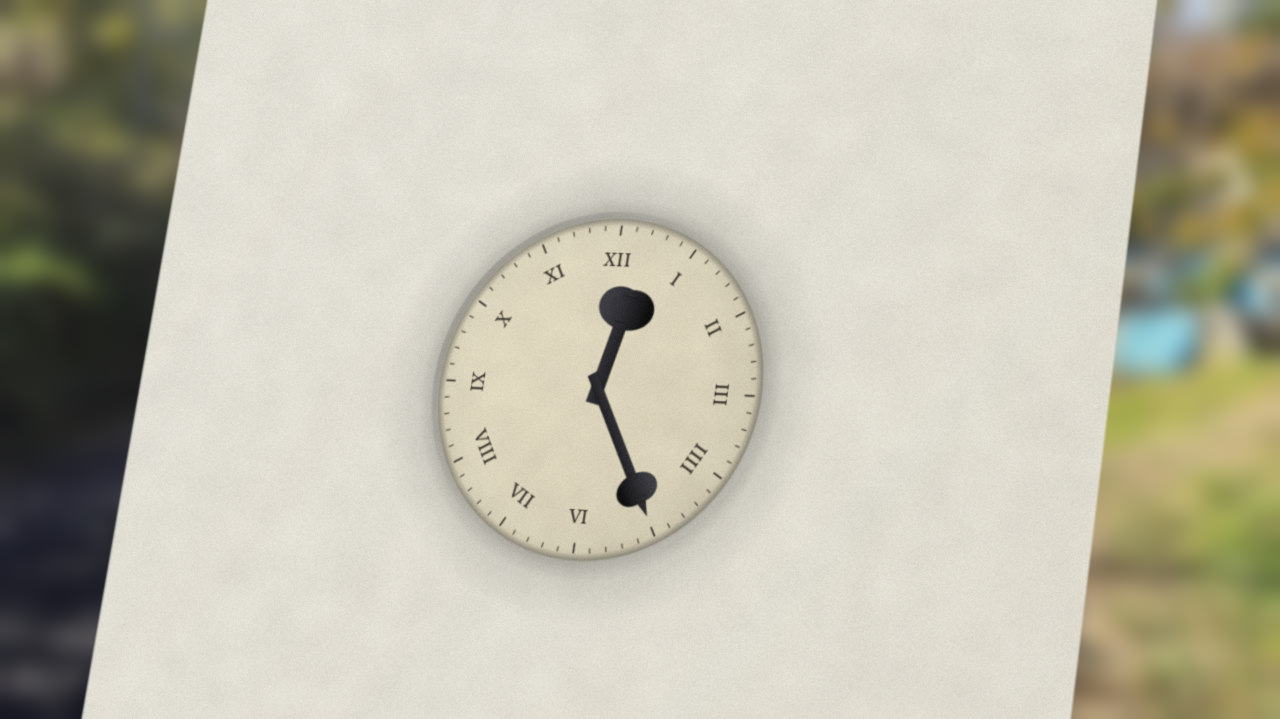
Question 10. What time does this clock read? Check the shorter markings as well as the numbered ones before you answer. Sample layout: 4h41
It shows 12h25
